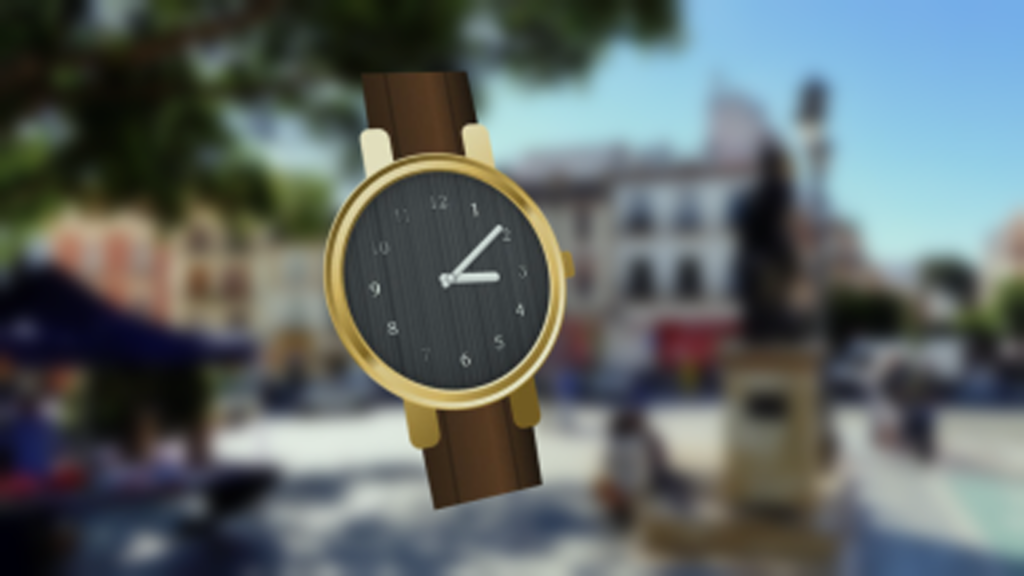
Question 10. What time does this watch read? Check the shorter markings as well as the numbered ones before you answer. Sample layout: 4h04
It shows 3h09
